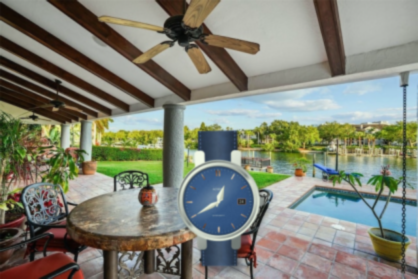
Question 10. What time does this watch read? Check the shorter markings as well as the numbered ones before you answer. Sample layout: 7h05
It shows 12h40
